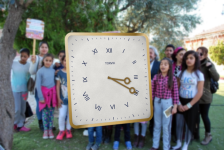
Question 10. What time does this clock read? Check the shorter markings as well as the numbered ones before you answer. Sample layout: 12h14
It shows 3h20
